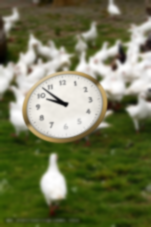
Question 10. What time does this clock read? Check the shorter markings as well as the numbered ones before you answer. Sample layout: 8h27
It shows 9h53
